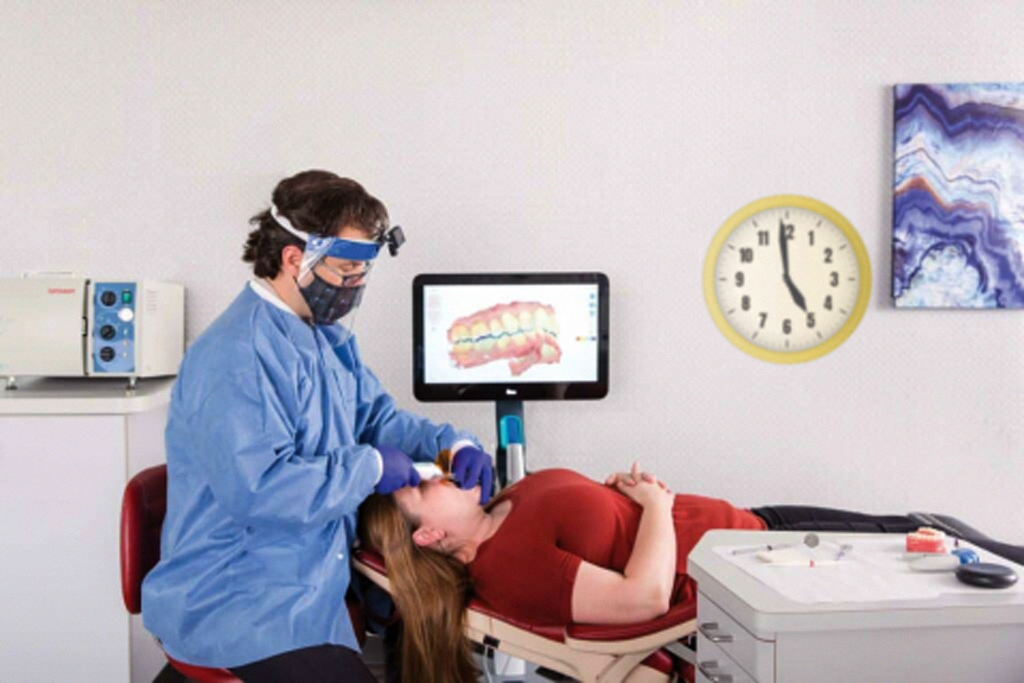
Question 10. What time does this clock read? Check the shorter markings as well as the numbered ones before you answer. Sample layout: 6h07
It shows 4h59
